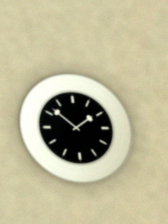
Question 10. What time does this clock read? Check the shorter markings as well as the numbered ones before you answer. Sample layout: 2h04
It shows 1h52
